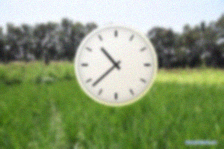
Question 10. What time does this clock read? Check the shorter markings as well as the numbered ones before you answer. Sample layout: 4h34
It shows 10h38
